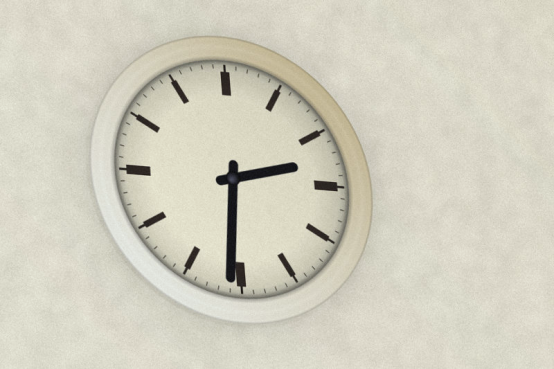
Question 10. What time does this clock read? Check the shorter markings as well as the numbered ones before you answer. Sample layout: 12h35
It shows 2h31
